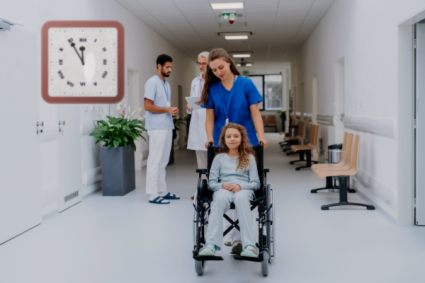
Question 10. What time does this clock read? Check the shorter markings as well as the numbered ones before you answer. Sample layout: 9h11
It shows 11h55
